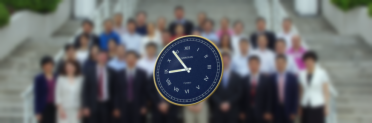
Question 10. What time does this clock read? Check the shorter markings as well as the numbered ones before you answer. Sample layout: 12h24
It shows 8h54
